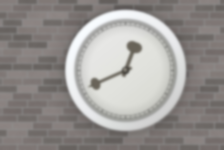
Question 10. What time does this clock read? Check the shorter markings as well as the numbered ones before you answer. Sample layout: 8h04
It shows 12h41
